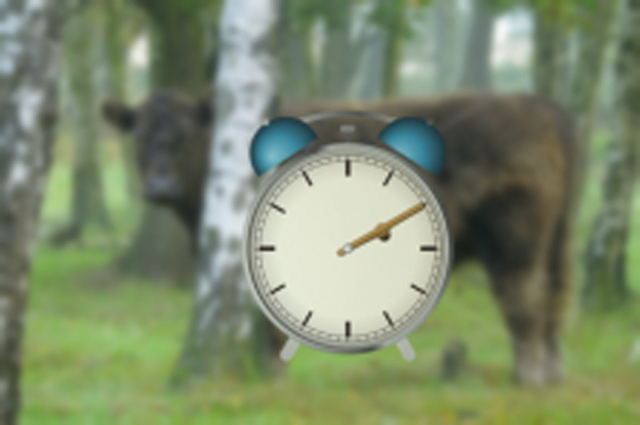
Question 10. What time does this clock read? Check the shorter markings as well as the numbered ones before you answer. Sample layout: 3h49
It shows 2h10
